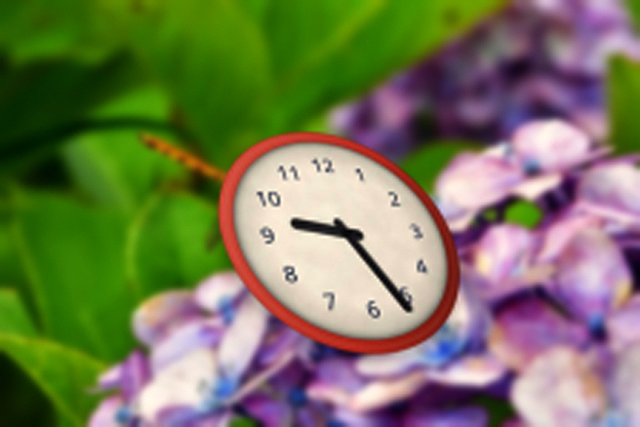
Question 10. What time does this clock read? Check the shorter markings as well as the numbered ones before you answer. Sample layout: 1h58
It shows 9h26
